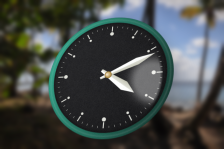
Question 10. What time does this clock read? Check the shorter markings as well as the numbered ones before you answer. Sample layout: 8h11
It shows 4h11
